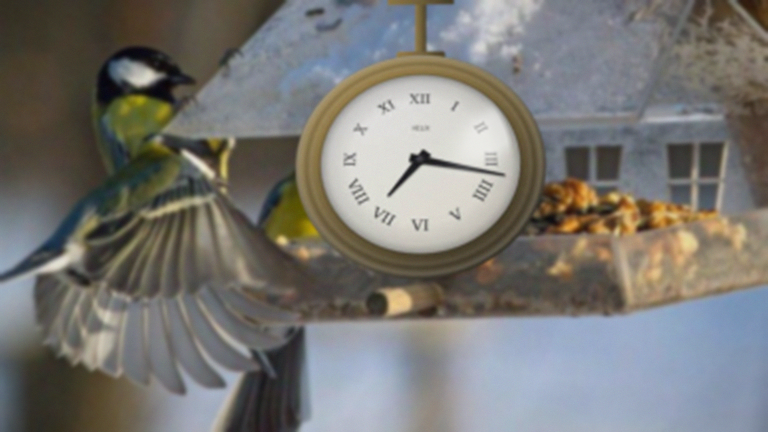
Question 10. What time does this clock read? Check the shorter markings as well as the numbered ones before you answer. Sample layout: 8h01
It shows 7h17
